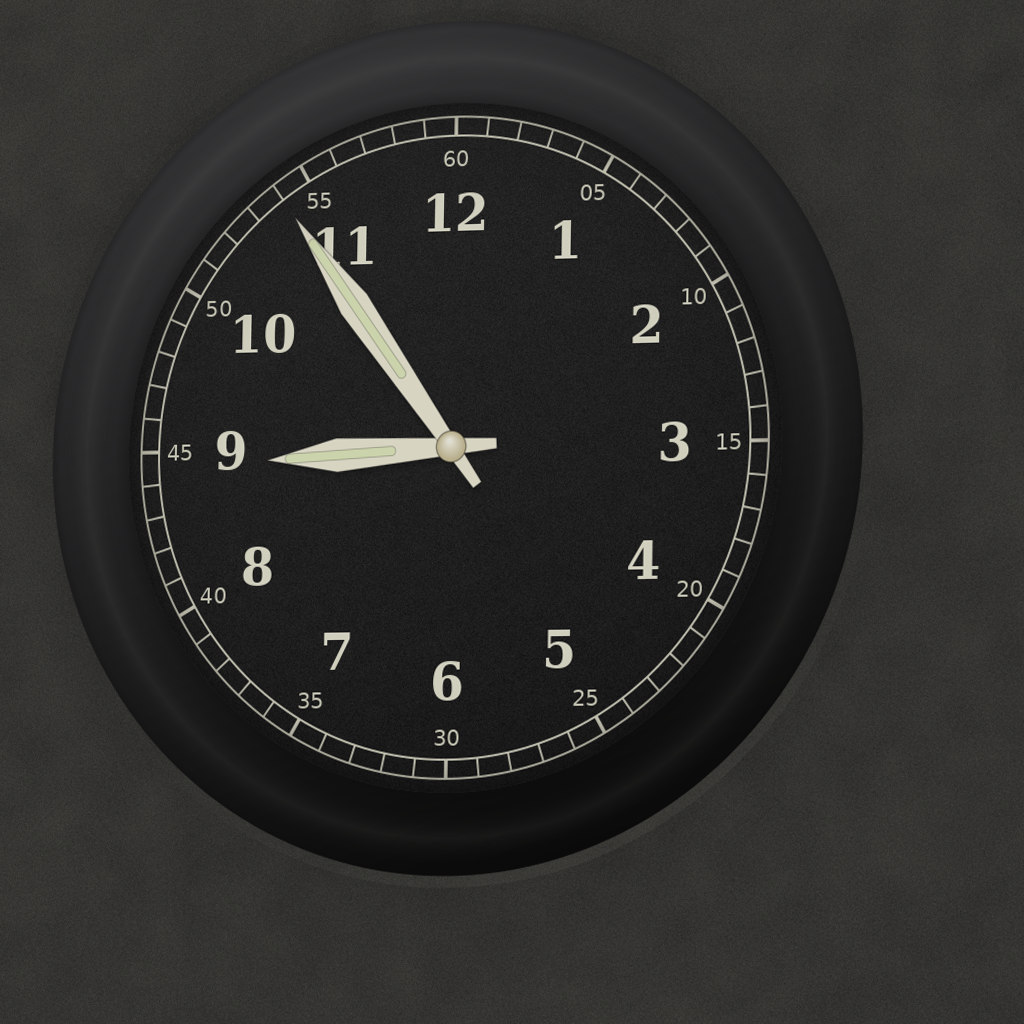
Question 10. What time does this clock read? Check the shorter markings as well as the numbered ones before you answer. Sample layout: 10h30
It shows 8h54
